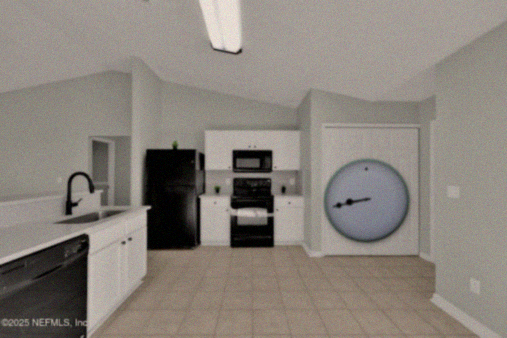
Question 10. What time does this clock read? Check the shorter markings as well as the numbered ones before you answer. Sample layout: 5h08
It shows 8h43
